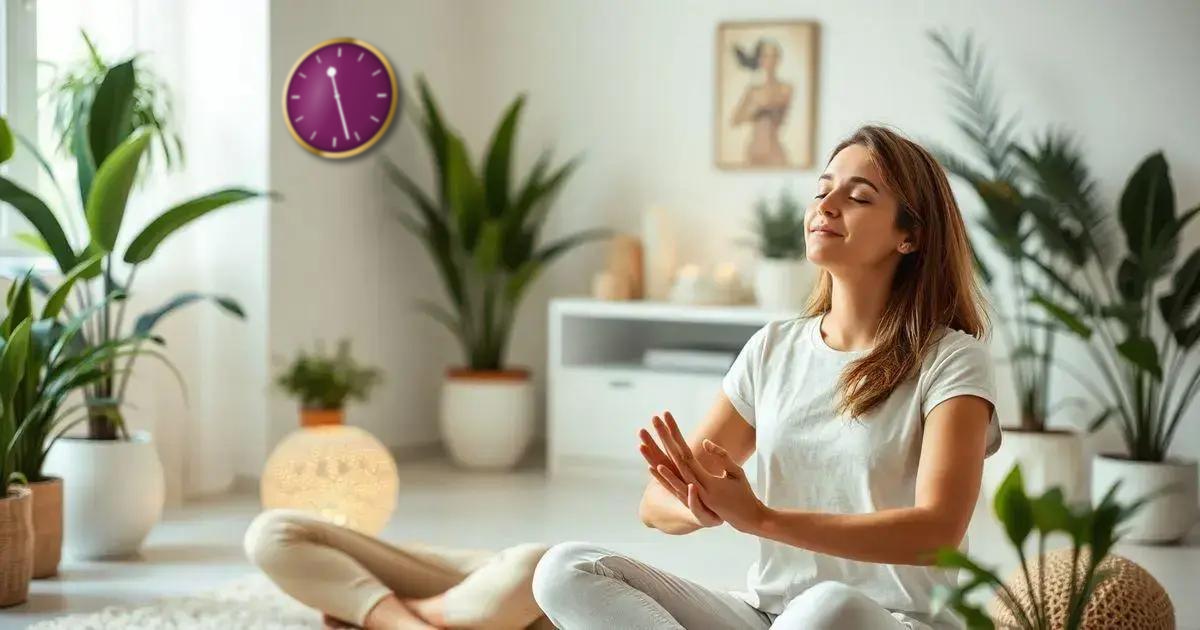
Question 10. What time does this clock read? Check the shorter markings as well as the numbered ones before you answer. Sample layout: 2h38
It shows 11h27
